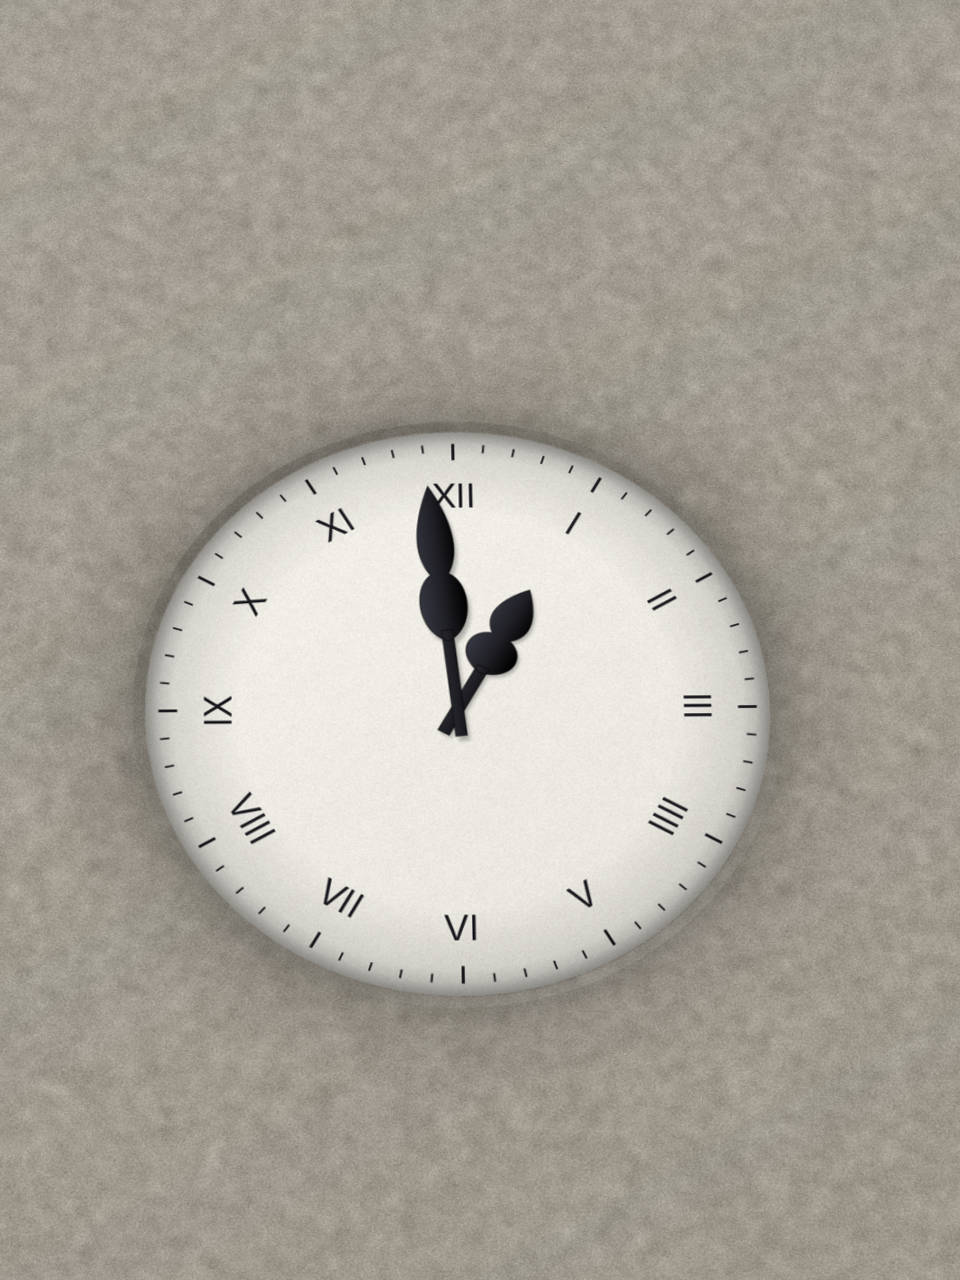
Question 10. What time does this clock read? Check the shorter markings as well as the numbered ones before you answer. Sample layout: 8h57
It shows 12h59
